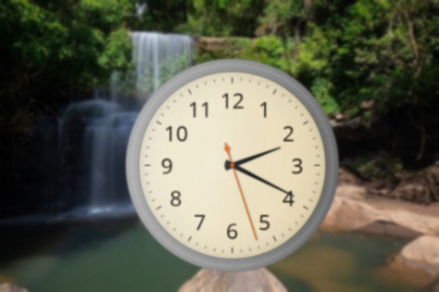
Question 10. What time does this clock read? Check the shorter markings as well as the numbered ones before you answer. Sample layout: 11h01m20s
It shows 2h19m27s
